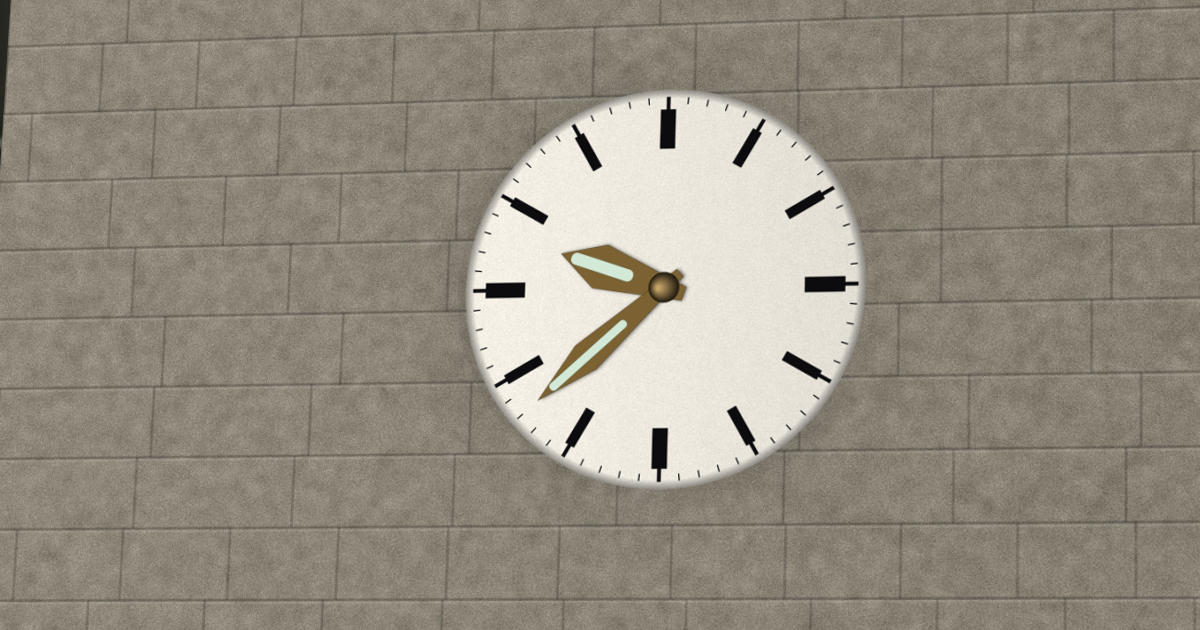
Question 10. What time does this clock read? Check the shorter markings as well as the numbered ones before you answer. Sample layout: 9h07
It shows 9h38
